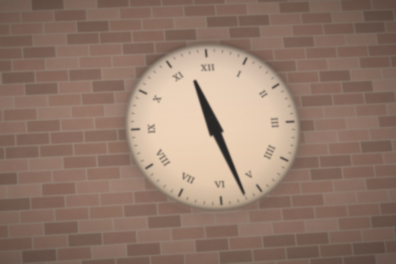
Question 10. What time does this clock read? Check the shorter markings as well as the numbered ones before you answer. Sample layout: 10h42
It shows 11h27
